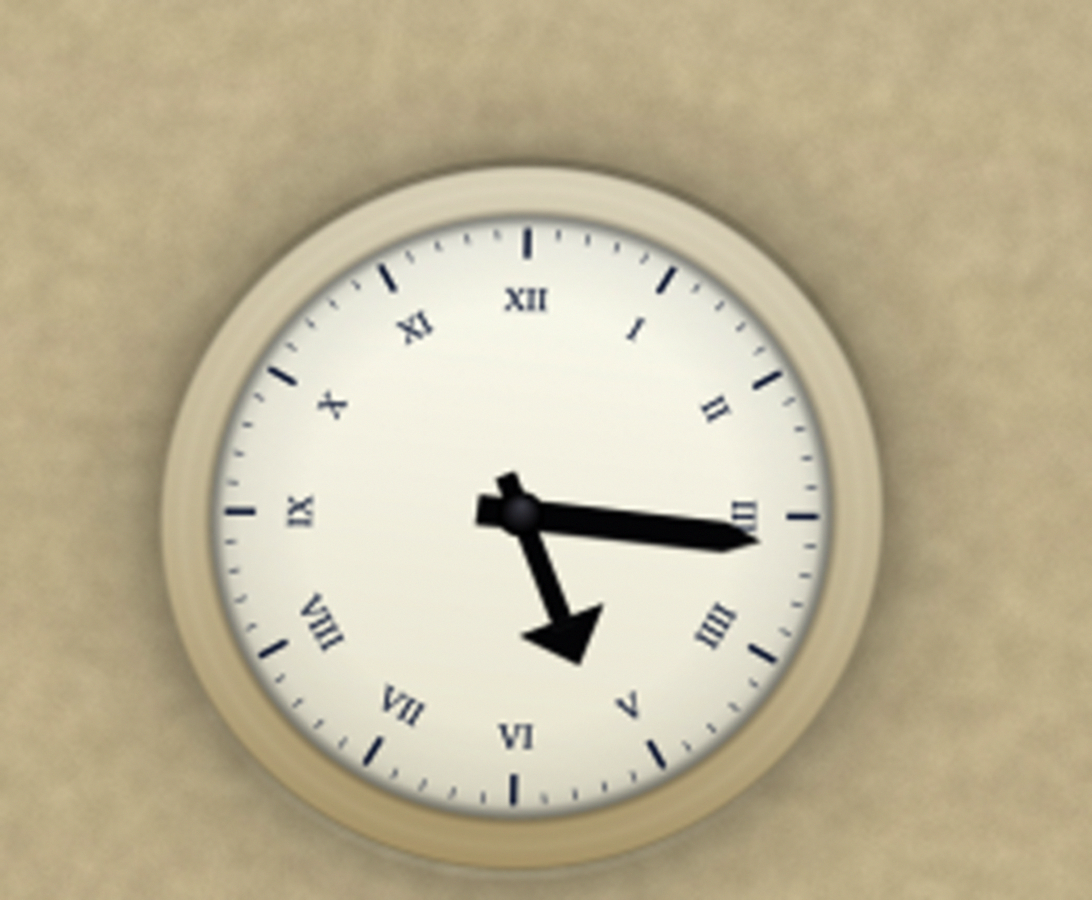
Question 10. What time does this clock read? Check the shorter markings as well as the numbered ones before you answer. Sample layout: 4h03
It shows 5h16
